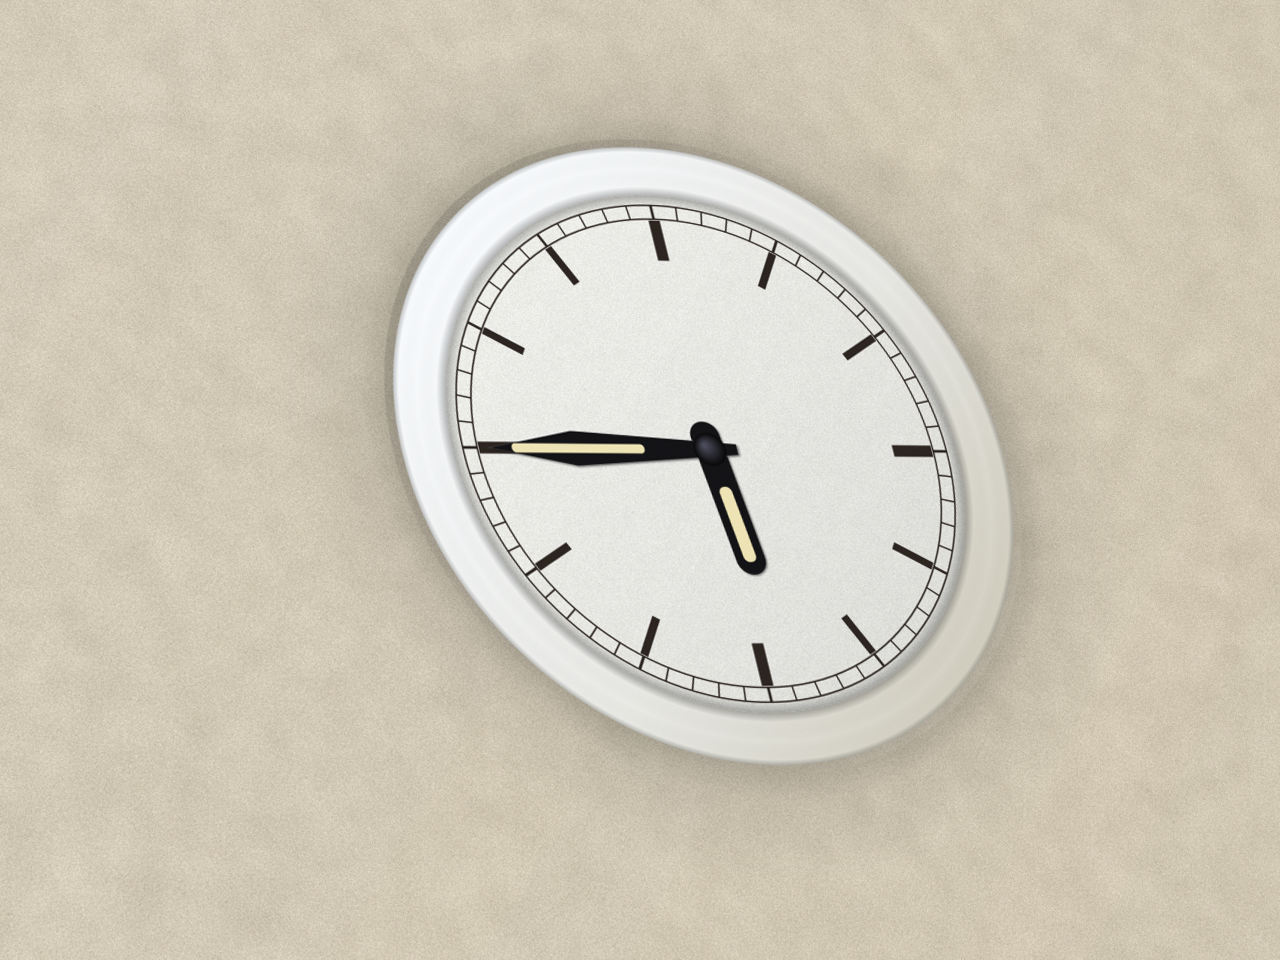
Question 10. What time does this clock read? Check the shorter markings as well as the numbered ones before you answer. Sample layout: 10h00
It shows 5h45
